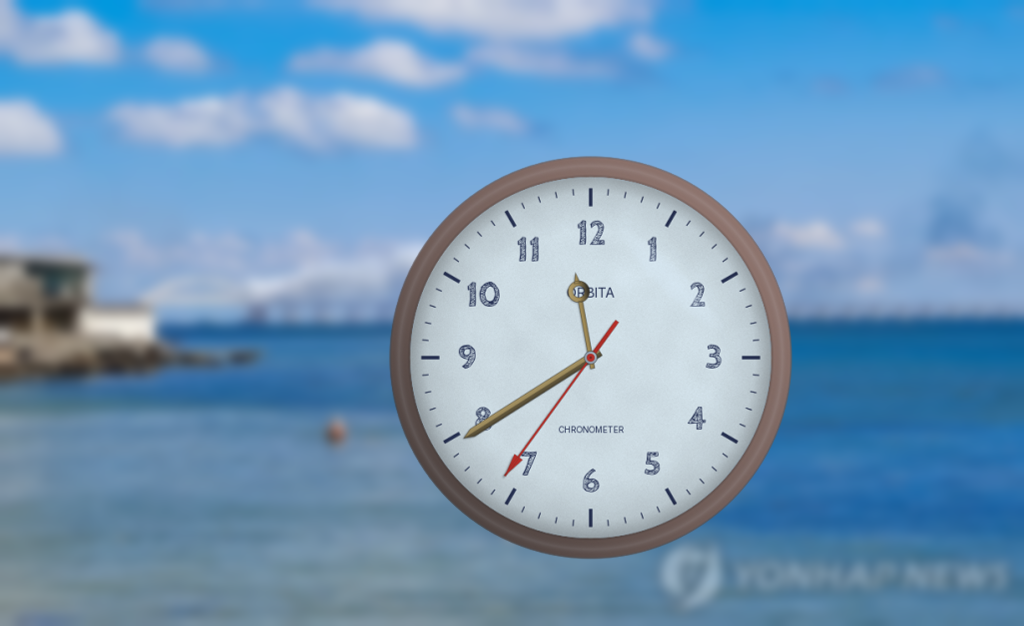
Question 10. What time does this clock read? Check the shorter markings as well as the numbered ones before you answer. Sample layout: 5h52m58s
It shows 11h39m36s
